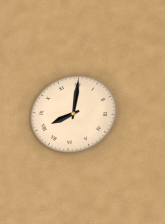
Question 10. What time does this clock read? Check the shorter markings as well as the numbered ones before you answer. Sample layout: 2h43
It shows 8h00
